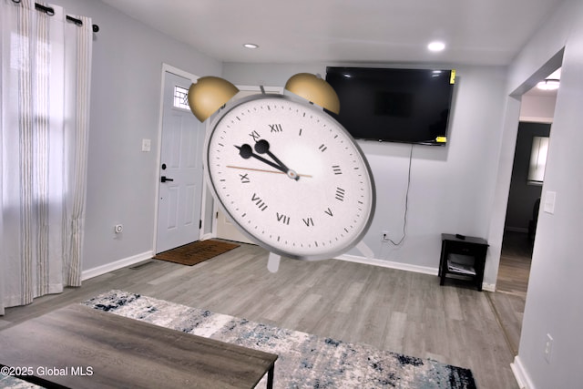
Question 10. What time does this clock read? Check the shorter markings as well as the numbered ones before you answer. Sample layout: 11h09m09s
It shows 10h50m47s
